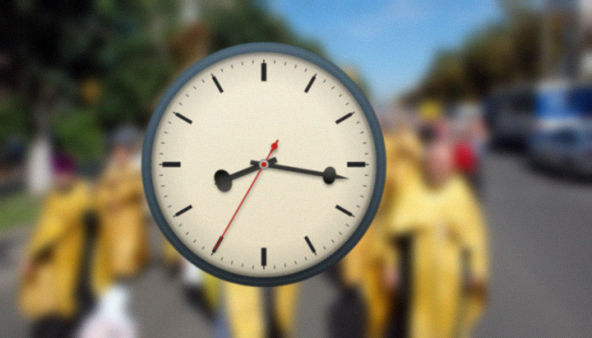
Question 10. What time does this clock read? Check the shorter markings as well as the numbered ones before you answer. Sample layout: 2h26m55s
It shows 8h16m35s
